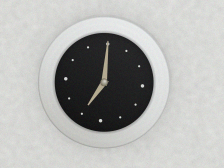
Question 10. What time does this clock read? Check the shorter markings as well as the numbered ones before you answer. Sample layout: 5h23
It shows 7h00
